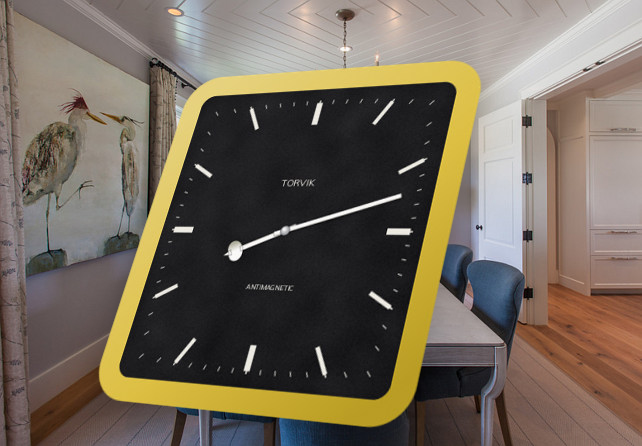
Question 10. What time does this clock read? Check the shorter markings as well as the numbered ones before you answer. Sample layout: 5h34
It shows 8h12
